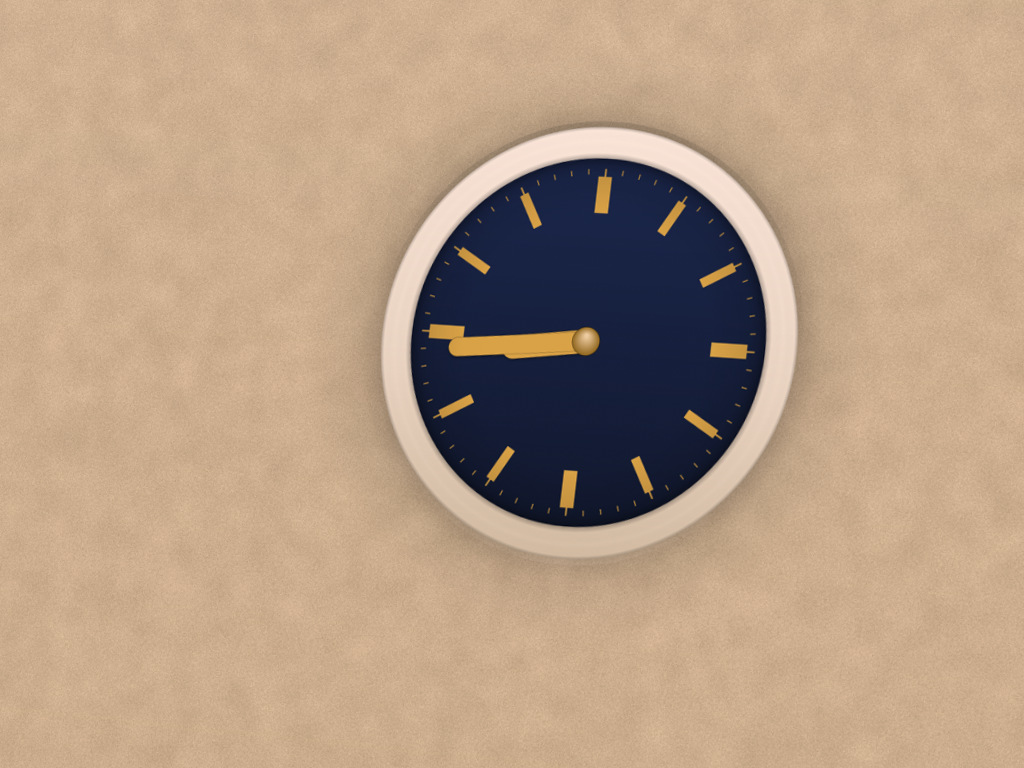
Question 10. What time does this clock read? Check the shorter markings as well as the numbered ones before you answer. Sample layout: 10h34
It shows 8h44
